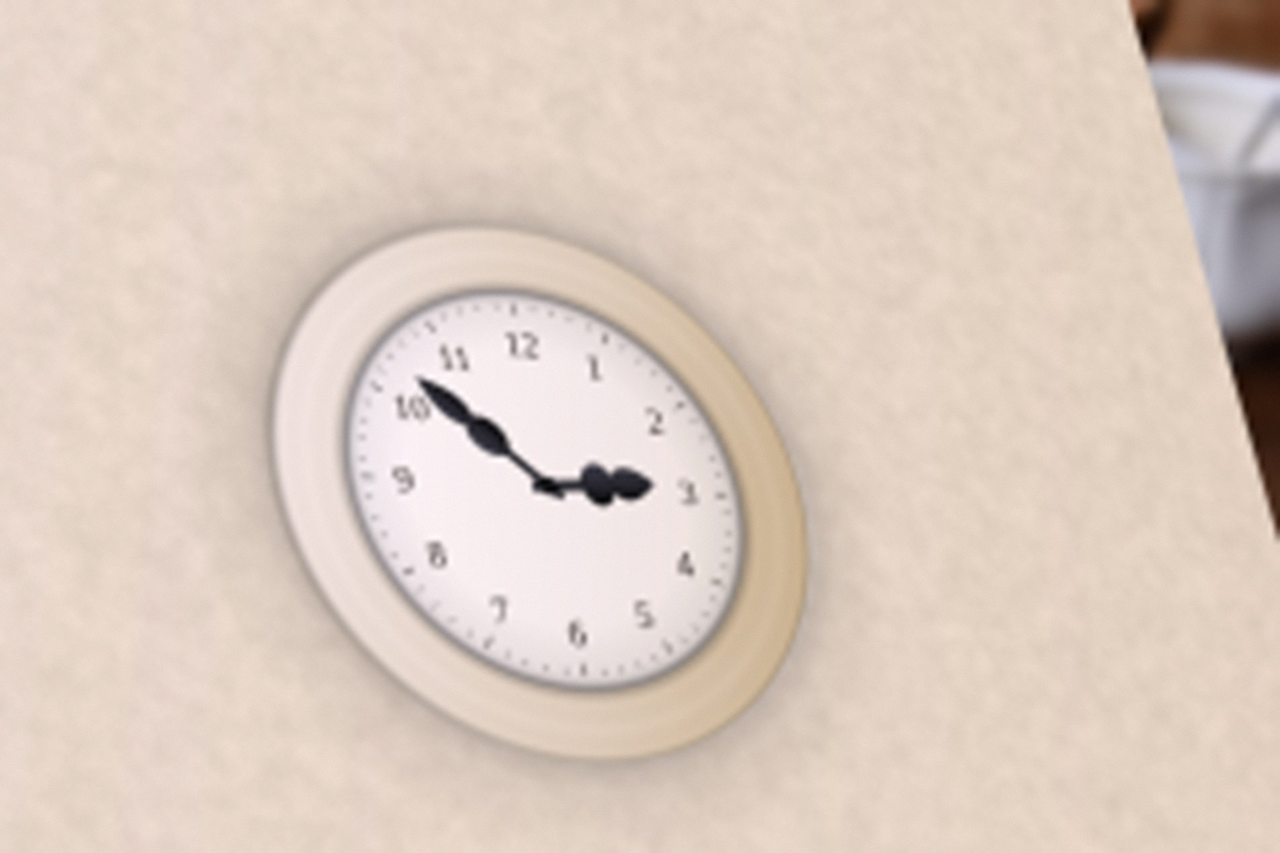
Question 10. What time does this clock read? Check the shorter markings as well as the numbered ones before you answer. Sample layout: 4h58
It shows 2h52
